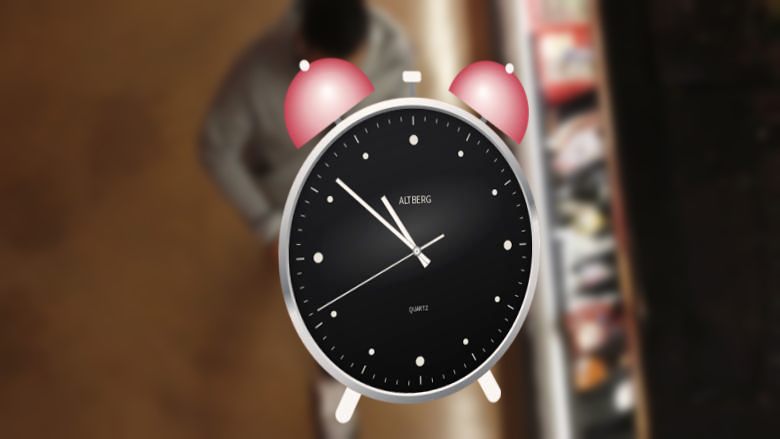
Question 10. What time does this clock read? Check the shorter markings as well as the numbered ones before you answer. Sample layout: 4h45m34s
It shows 10h51m41s
